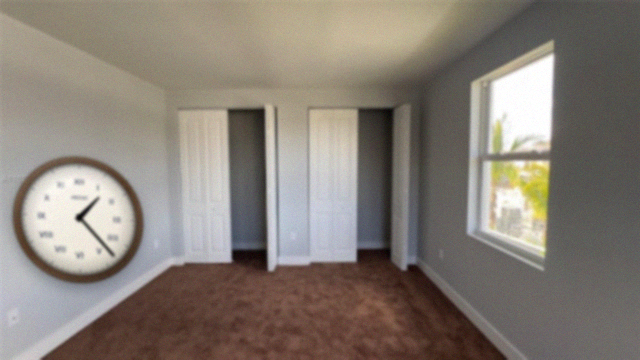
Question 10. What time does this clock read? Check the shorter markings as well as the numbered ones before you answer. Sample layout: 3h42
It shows 1h23
